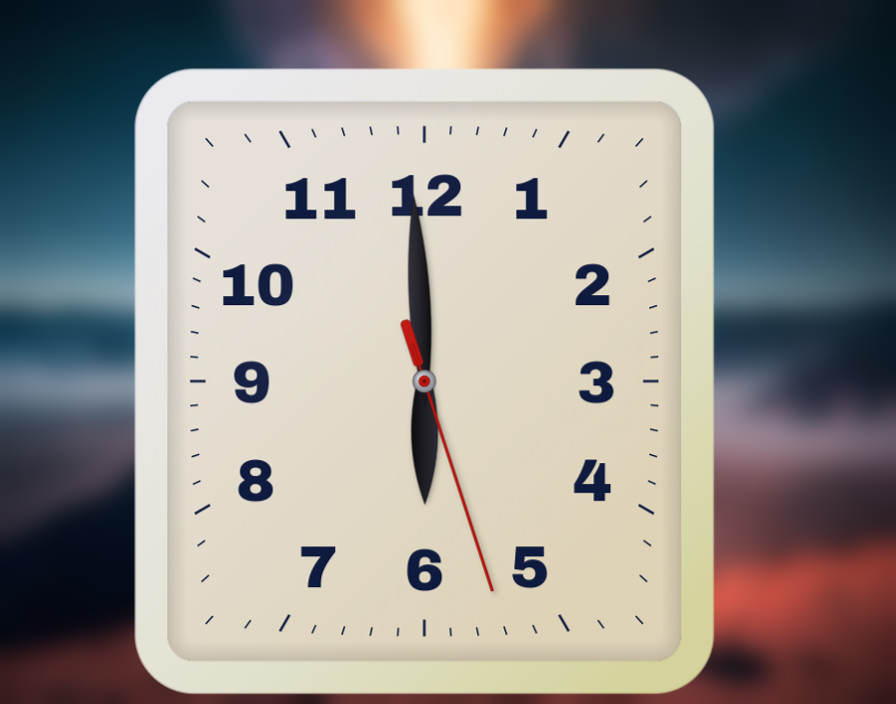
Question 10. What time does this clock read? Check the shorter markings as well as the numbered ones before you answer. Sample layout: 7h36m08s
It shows 5h59m27s
